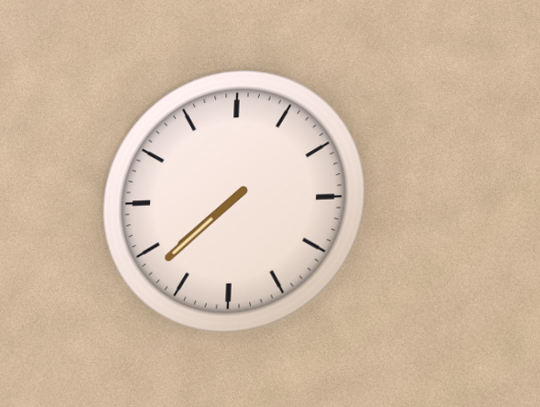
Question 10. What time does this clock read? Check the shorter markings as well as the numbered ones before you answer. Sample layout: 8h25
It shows 7h38
